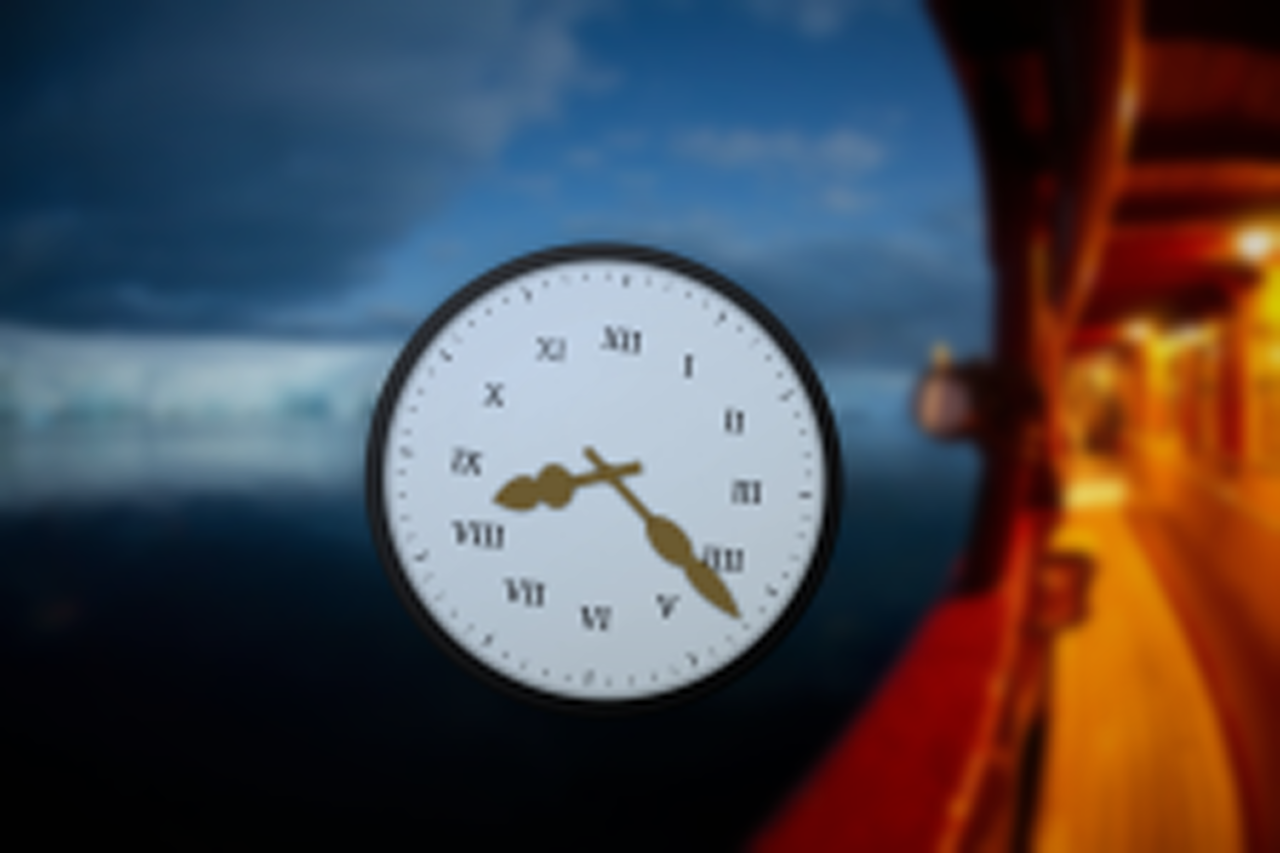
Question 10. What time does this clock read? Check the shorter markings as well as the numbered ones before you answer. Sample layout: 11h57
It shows 8h22
